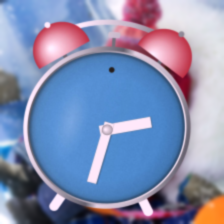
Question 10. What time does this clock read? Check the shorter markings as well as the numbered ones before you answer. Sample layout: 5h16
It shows 2h32
